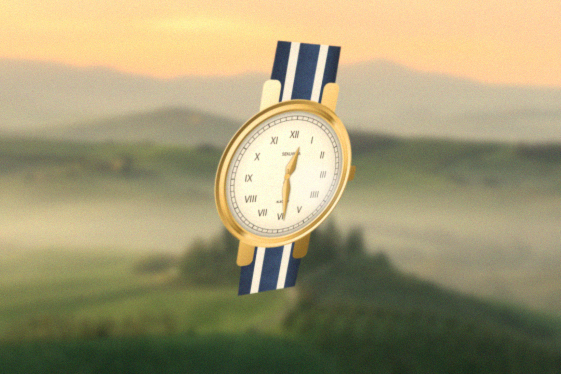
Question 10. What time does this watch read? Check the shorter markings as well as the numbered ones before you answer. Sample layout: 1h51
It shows 12h29
